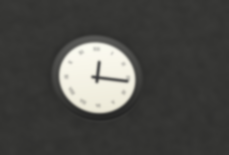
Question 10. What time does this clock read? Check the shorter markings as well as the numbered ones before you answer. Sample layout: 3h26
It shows 12h16
